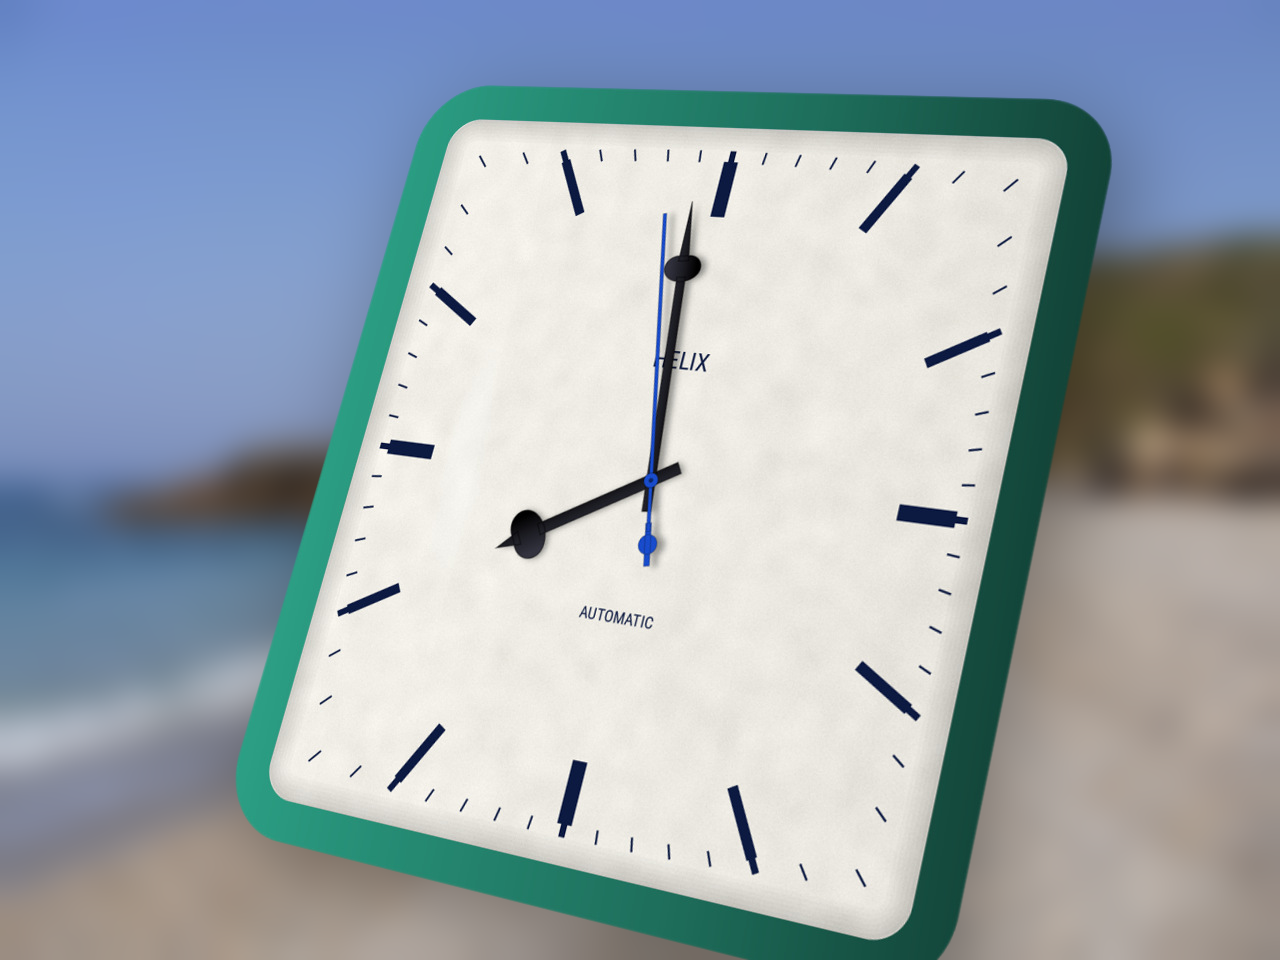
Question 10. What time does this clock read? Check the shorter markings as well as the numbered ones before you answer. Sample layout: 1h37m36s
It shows 7h58m58s
